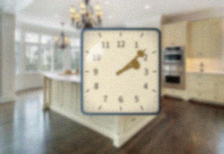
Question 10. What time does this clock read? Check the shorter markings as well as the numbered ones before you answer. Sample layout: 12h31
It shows 2h08
